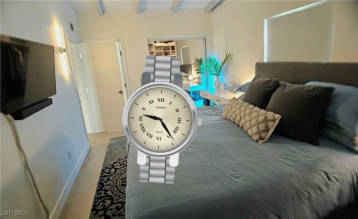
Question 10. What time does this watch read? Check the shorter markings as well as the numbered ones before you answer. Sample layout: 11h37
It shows 9h24
